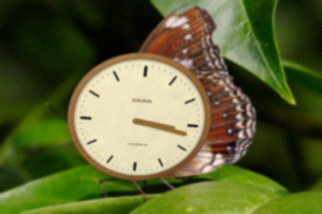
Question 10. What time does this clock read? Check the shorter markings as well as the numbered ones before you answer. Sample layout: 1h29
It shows 3h17
